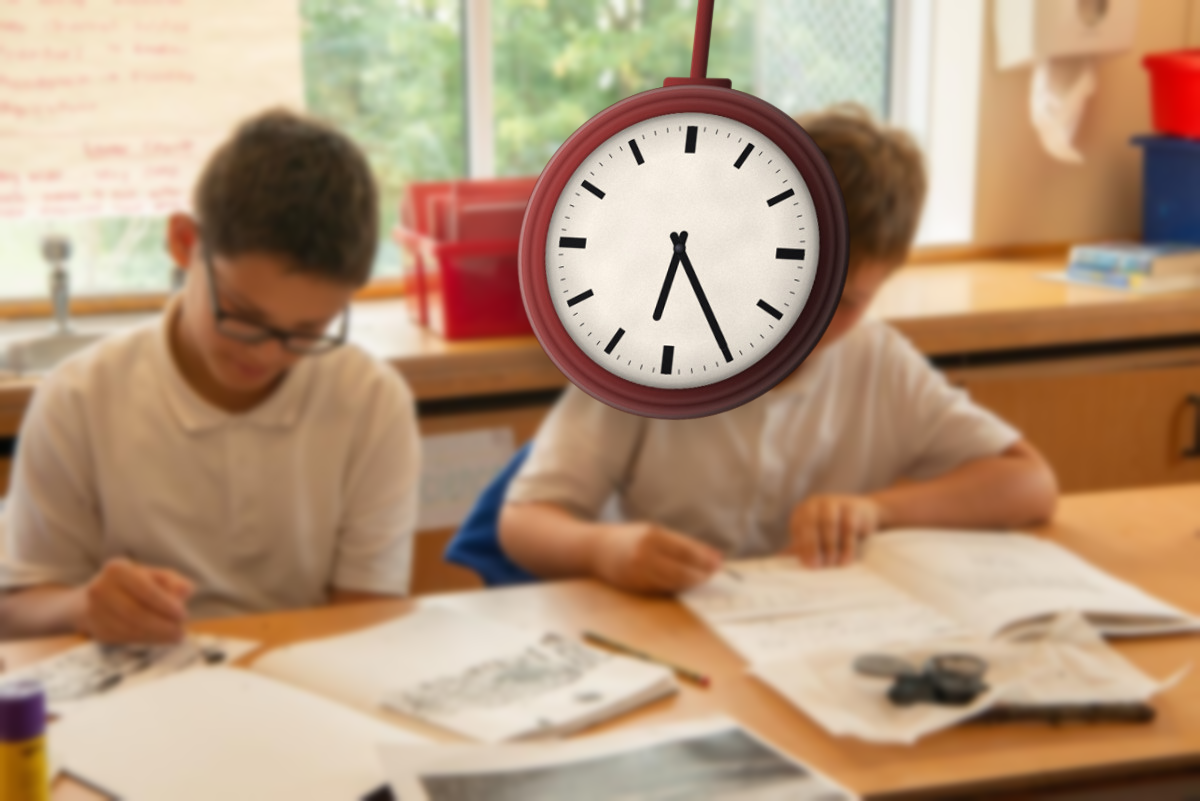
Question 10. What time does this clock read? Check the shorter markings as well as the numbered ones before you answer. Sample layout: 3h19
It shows 6h25
